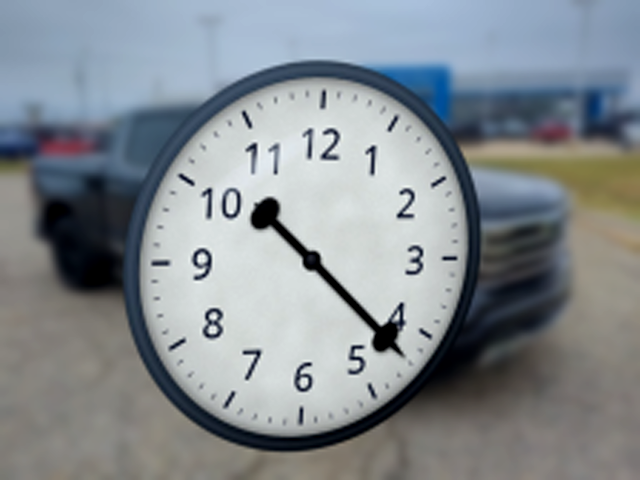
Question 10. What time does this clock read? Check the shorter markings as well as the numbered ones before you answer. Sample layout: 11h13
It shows 10h22
